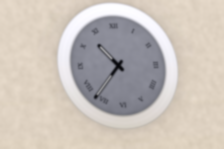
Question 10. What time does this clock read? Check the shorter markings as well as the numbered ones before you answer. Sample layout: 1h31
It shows 10h37
